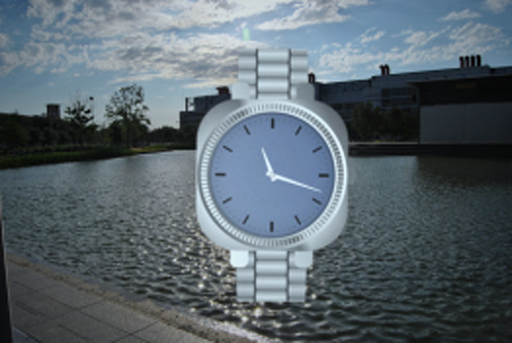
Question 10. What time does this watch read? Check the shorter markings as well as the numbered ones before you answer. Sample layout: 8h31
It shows 11h18
